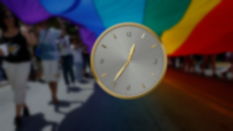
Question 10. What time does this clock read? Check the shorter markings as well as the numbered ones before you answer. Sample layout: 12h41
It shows 12h36
